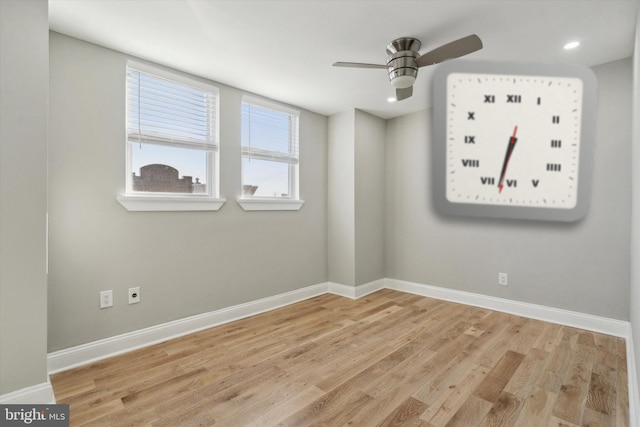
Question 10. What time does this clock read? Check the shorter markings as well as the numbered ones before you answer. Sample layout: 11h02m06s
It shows 6h32m32s
